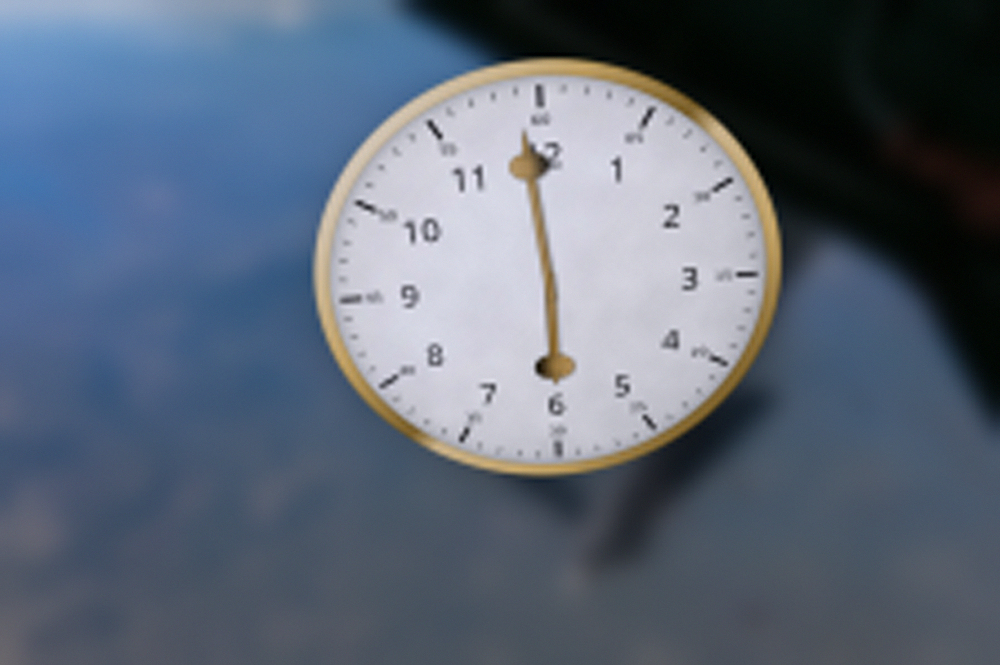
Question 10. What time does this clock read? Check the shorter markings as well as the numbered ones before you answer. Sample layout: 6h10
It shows 5h59
